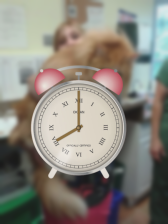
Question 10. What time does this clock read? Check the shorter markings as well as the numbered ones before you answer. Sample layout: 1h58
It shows 8h00
